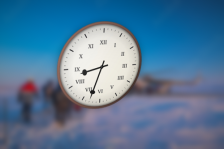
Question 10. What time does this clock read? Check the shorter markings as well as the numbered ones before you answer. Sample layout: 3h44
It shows 8h33
